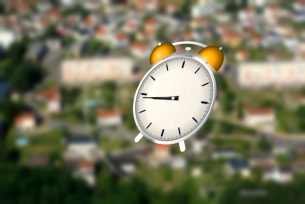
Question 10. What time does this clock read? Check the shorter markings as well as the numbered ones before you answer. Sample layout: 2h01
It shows 8h44
